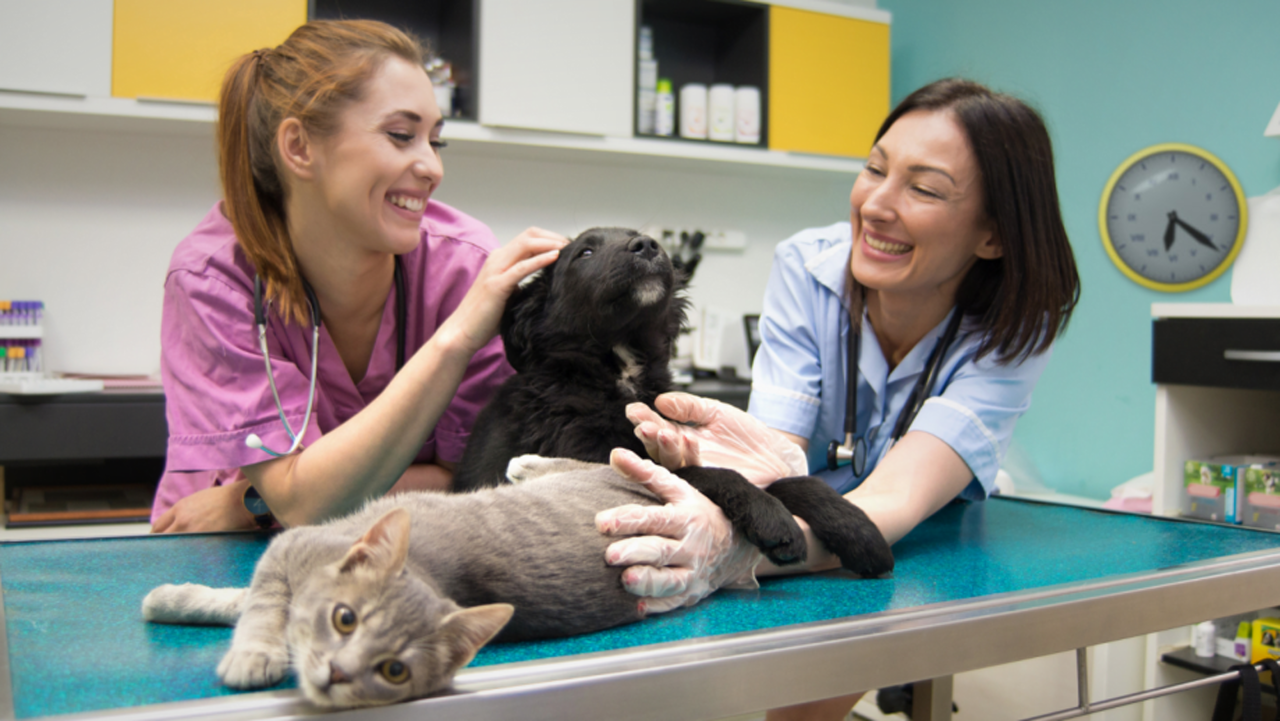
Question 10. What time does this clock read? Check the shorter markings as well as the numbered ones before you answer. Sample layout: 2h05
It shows 6h21
